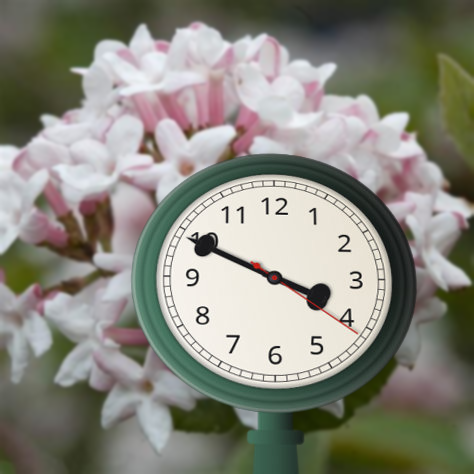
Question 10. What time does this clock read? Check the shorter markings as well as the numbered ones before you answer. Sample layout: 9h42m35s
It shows 3h49m21s
